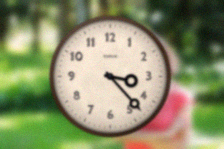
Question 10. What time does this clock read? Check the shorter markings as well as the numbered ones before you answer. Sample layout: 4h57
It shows 3h23
